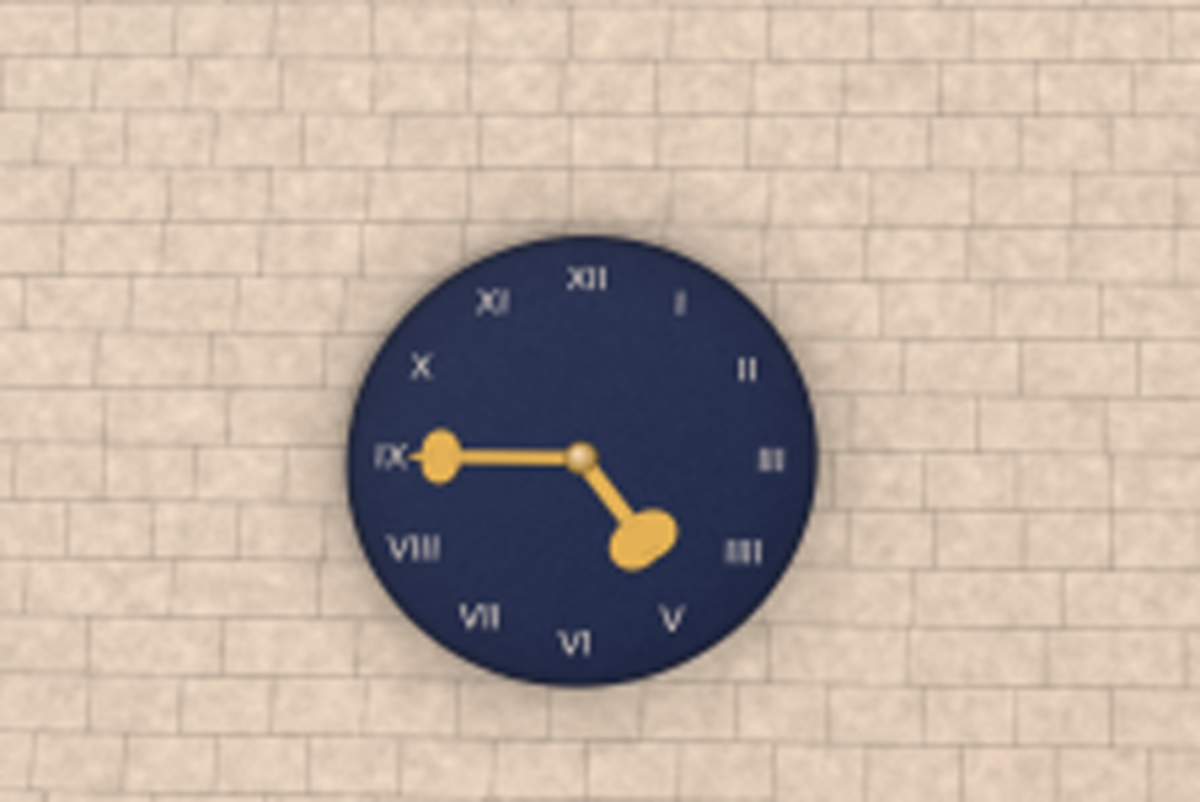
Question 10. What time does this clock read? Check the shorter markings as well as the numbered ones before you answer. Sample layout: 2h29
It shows 4h45
